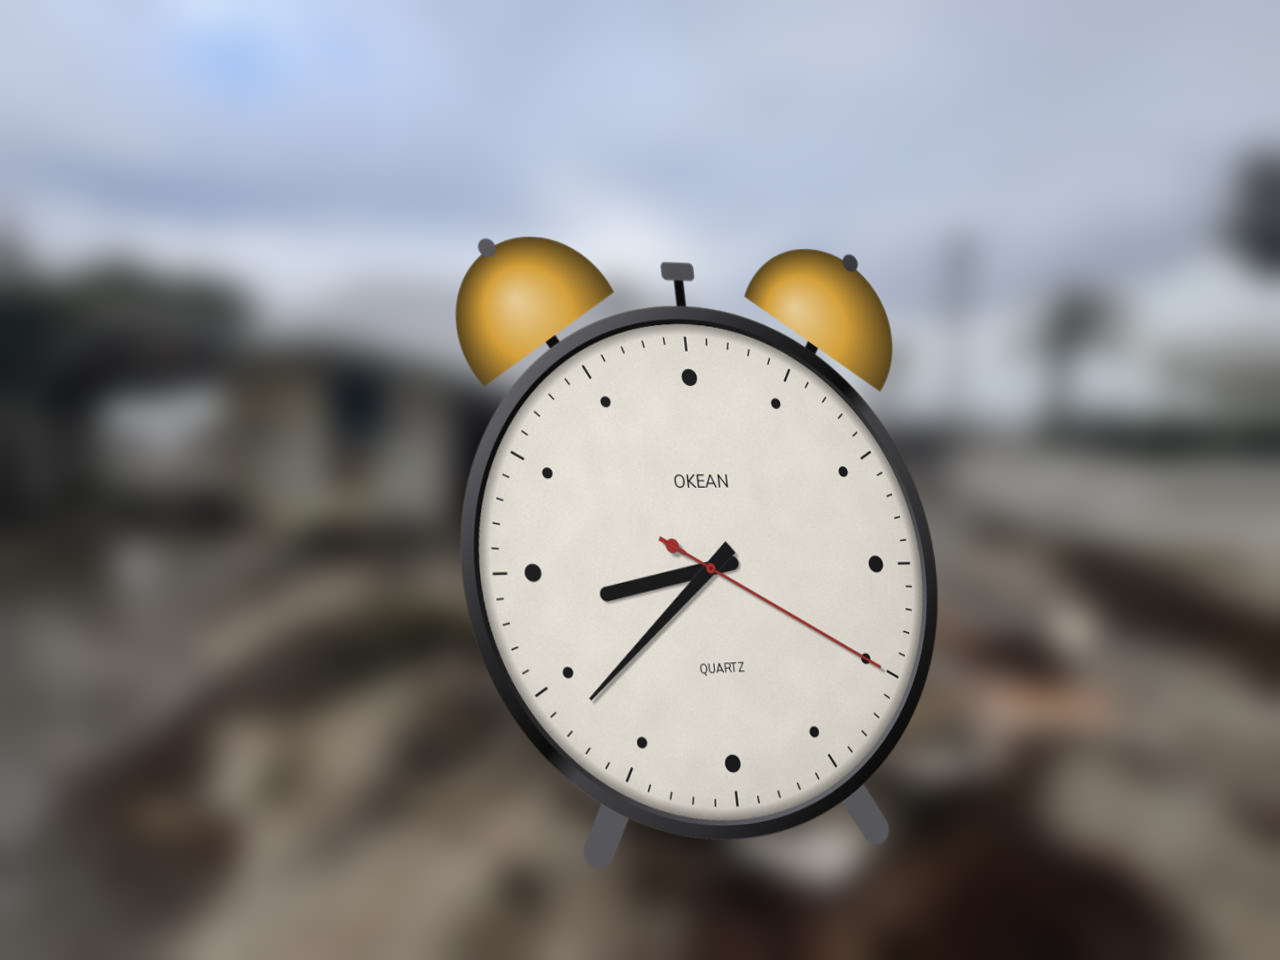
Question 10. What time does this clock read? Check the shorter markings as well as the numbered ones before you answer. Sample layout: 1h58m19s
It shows 8h38m20s
